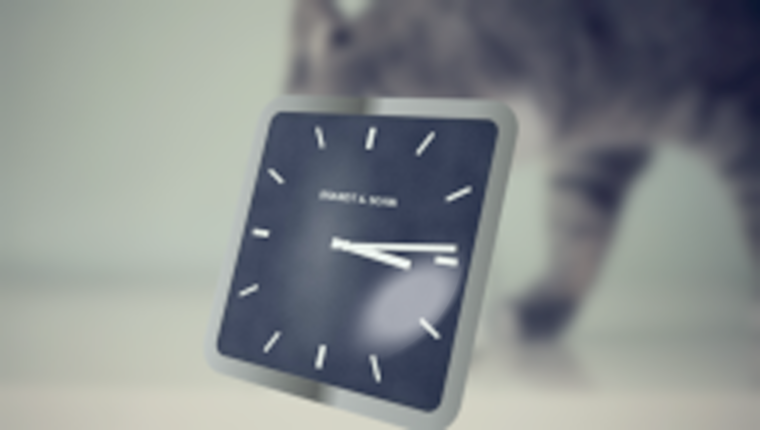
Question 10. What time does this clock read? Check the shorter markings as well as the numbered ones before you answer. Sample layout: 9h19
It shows 3h14
